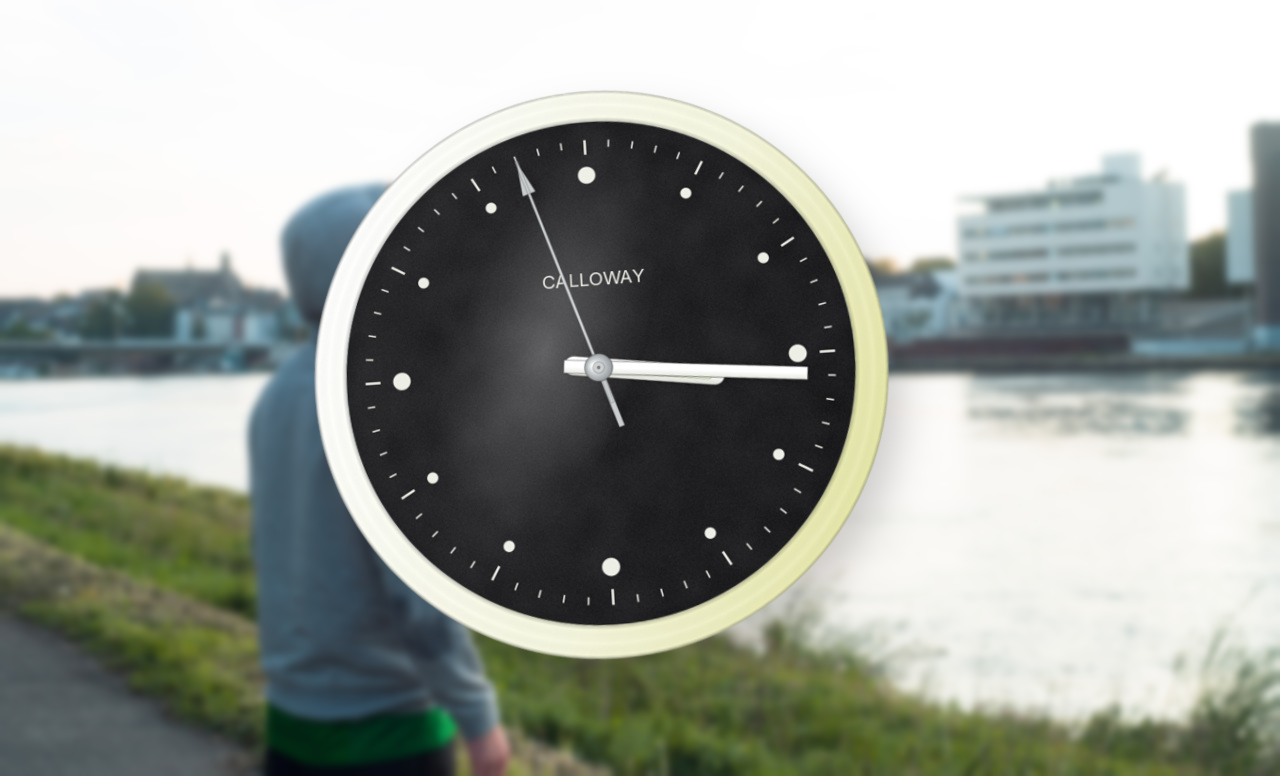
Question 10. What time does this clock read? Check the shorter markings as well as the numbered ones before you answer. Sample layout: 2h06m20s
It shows 3h15m57s
